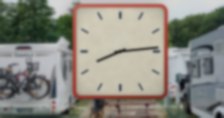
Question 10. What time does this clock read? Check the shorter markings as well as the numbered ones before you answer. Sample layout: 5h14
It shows 8h14
